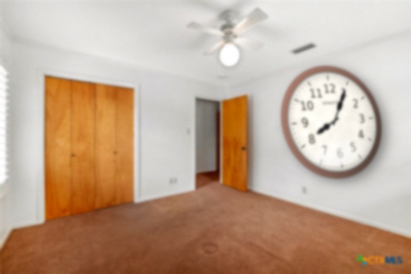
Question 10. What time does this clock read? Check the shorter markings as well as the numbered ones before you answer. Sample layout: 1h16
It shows 8h05
